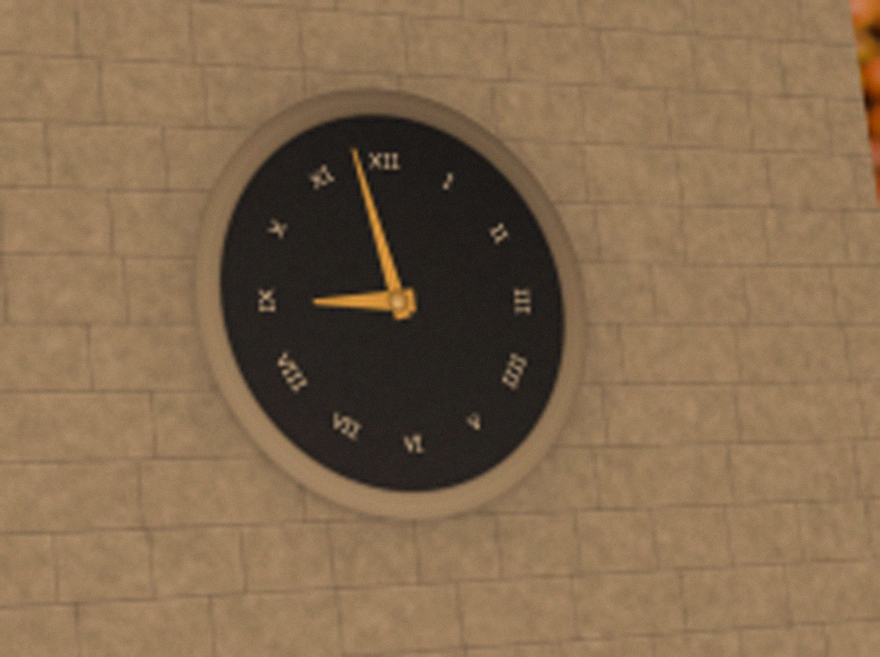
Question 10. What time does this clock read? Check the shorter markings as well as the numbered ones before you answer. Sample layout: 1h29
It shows 8h58
